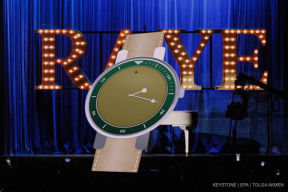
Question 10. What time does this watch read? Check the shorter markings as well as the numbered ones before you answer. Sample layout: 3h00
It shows 2h18
